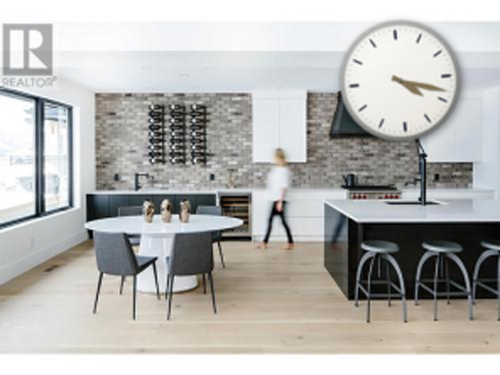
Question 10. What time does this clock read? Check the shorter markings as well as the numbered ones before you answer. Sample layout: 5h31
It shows 4h18
